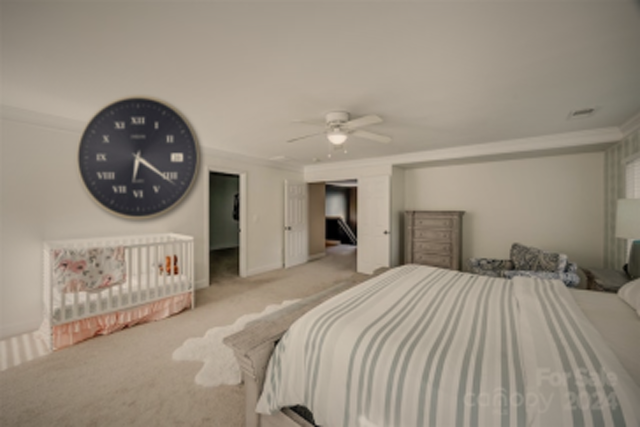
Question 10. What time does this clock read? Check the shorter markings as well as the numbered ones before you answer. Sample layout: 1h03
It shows 6h21
